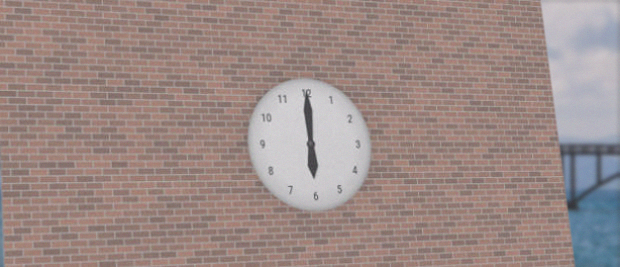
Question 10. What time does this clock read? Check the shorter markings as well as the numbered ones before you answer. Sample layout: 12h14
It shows 6h00
